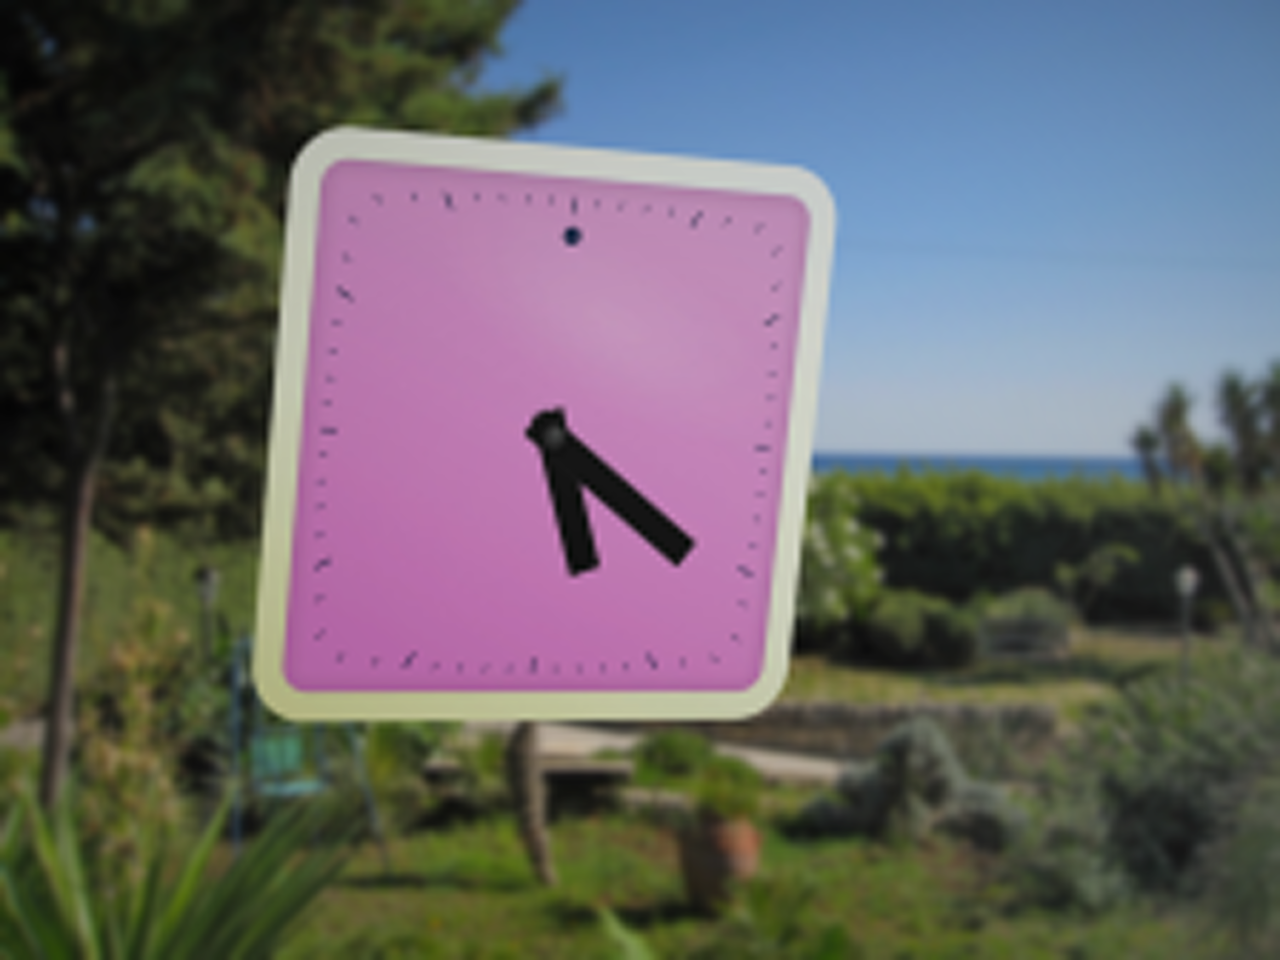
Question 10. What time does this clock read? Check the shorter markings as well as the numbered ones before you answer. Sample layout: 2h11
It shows 5h21
